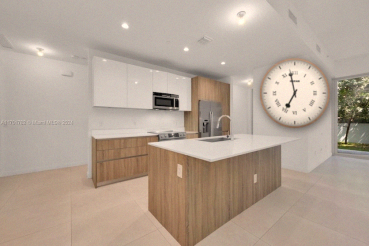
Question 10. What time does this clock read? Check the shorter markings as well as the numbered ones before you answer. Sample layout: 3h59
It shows 6h58
